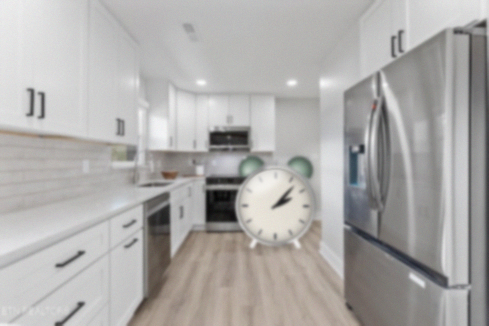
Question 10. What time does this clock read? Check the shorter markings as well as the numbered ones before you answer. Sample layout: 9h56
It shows 2h07
